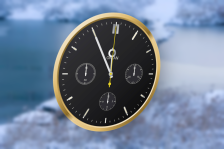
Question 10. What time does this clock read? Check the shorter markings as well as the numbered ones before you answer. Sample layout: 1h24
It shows 11h55
